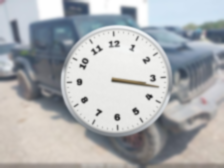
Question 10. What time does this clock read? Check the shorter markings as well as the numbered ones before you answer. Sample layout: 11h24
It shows 3h17
